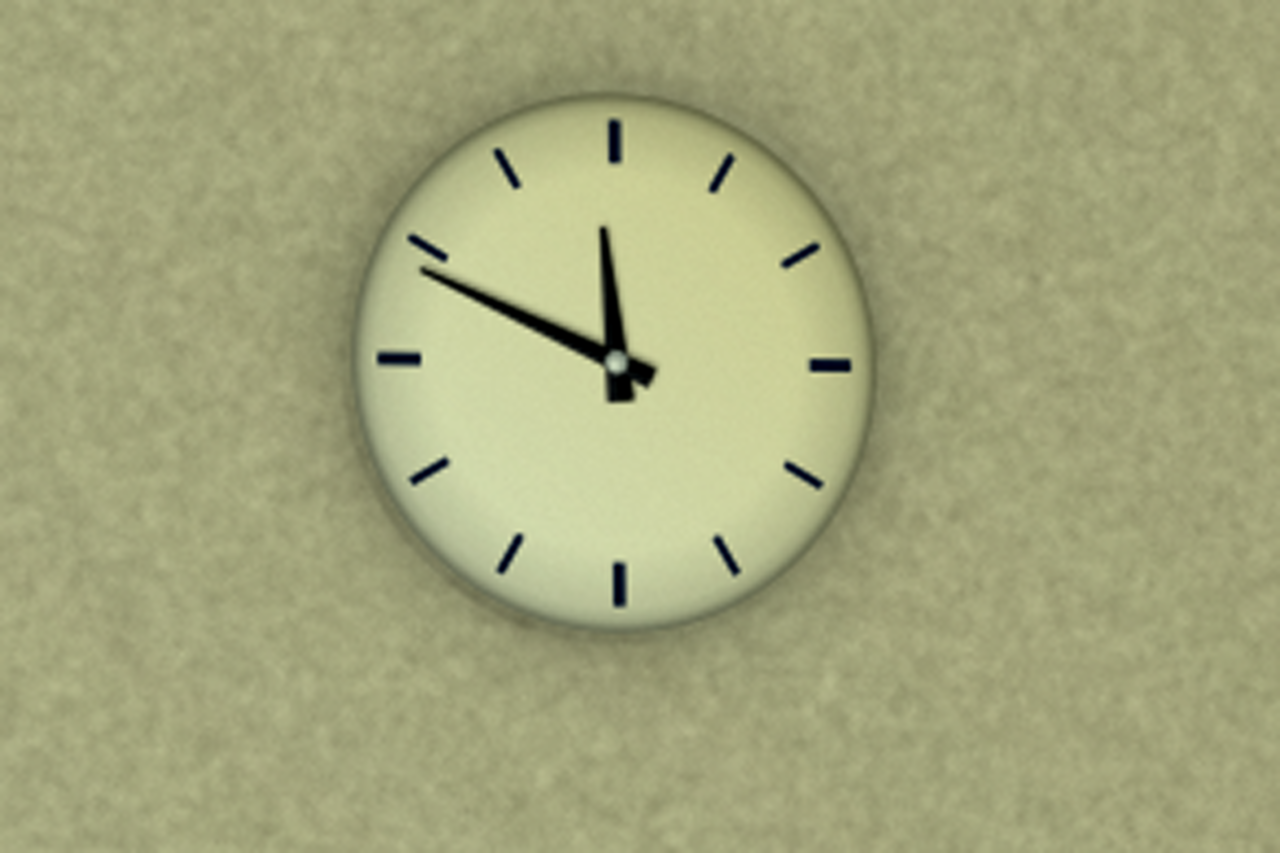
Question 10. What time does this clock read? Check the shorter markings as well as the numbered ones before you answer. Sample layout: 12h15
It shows 11h49
